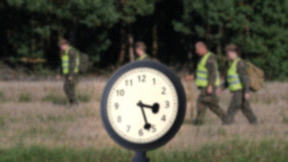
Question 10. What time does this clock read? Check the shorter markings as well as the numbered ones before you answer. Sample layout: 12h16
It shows 3h27
